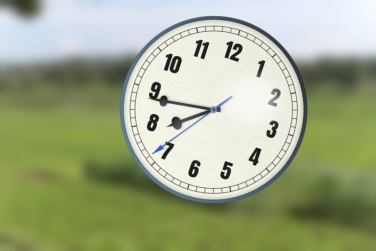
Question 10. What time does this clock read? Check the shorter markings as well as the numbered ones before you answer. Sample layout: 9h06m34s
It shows 7h43m36s
